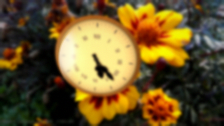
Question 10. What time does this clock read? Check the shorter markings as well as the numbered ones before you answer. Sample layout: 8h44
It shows 5h23
